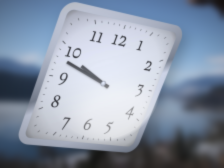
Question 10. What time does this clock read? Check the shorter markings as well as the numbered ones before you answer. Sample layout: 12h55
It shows 9h48
